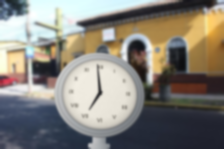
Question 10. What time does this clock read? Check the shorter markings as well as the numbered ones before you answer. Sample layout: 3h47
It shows 6h59
